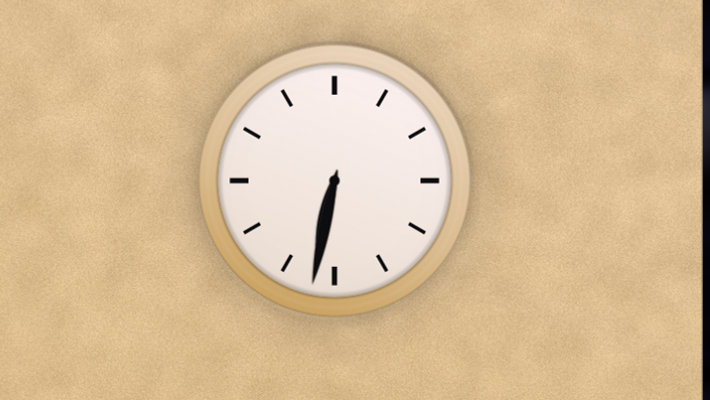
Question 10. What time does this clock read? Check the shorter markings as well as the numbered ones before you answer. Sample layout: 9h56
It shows 6h32
